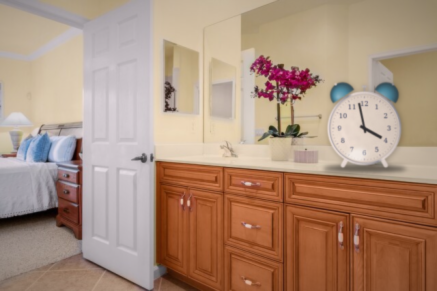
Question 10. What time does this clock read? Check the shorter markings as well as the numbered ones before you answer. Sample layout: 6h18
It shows 3h58
